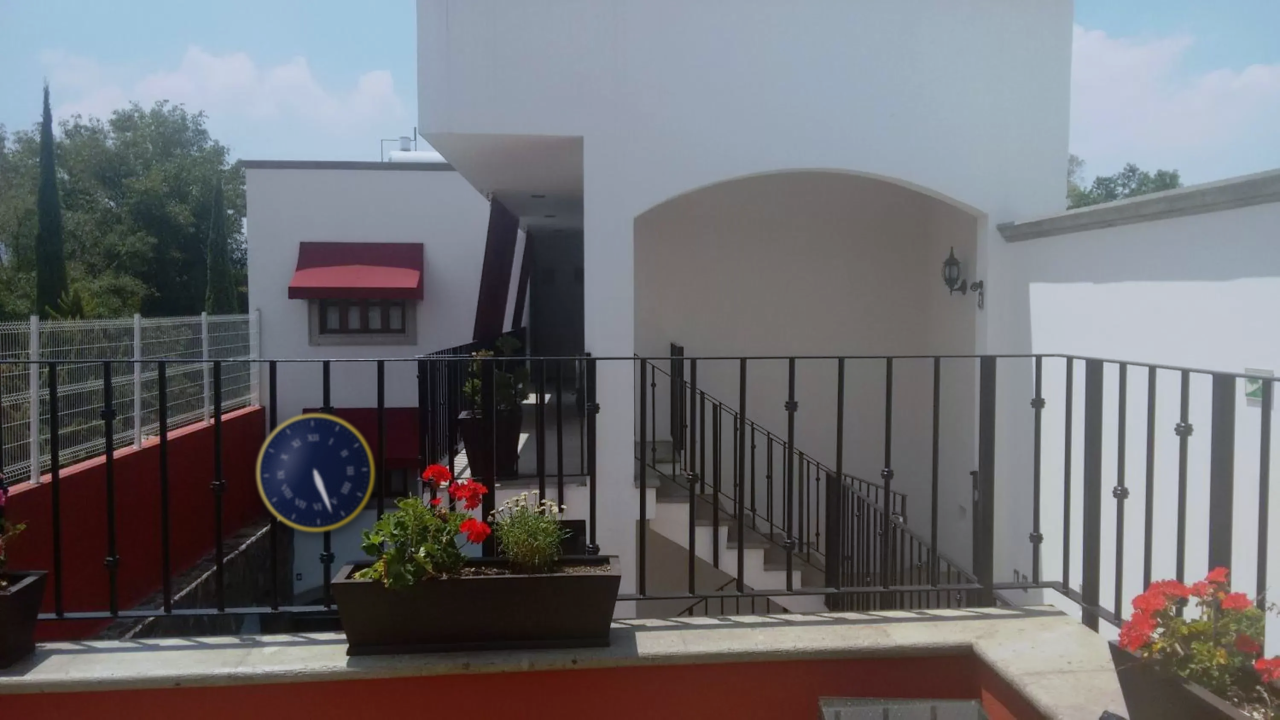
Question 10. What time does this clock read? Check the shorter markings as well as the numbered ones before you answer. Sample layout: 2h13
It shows 5h27
